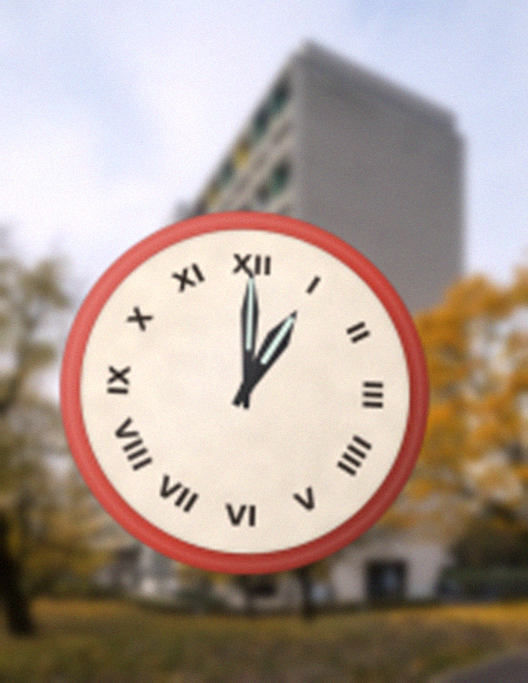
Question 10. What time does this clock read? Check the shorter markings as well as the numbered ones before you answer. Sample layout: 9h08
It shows 1h00
